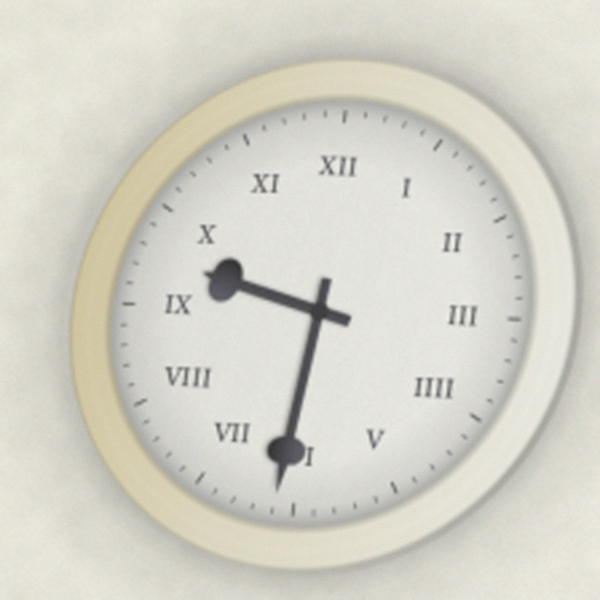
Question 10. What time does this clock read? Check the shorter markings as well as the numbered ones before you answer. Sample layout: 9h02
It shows 9h31
